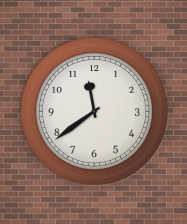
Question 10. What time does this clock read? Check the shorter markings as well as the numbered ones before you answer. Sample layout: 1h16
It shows 11h39
